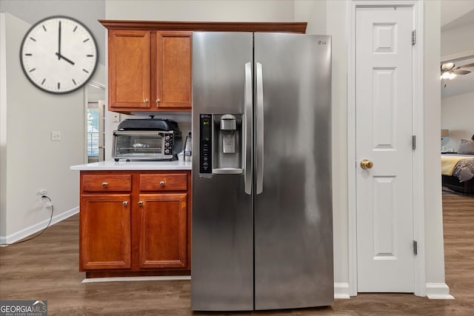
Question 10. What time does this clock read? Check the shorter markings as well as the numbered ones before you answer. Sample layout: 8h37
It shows 4h00
